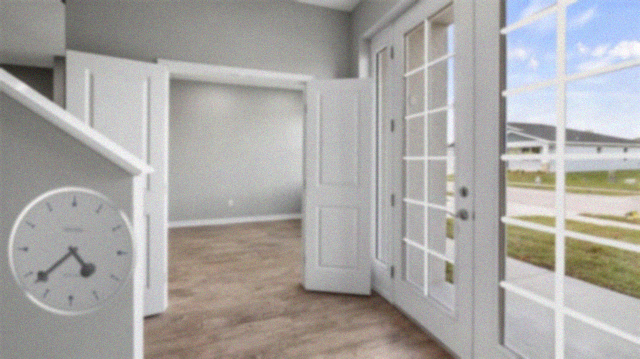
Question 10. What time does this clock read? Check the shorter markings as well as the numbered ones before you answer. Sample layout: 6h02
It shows 4h38
